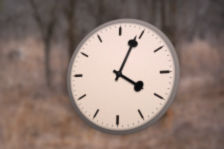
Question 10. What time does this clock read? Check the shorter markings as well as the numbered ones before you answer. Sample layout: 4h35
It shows 4h04
